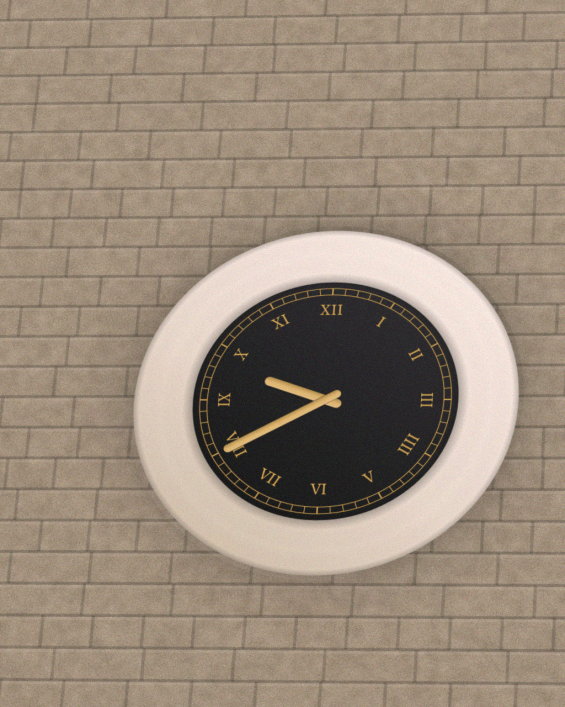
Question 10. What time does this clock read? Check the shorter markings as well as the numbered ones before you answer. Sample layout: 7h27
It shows 9h40
